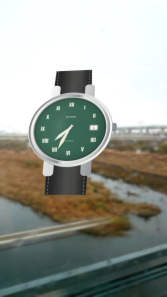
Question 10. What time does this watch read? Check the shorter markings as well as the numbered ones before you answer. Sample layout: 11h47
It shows 7h34
